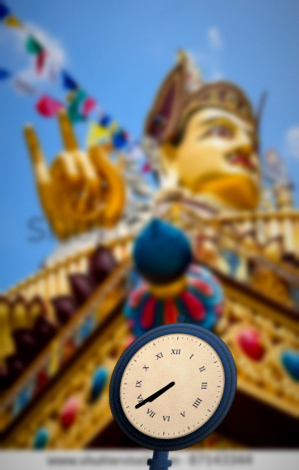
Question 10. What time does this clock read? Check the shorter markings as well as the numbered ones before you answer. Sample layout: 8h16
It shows 7h39
